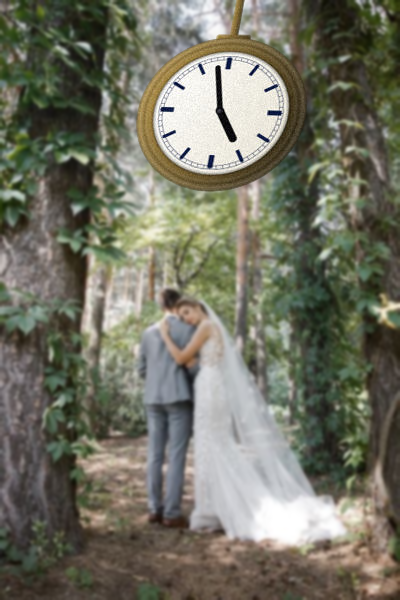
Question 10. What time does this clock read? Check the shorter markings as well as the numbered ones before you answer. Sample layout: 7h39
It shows 4h58
